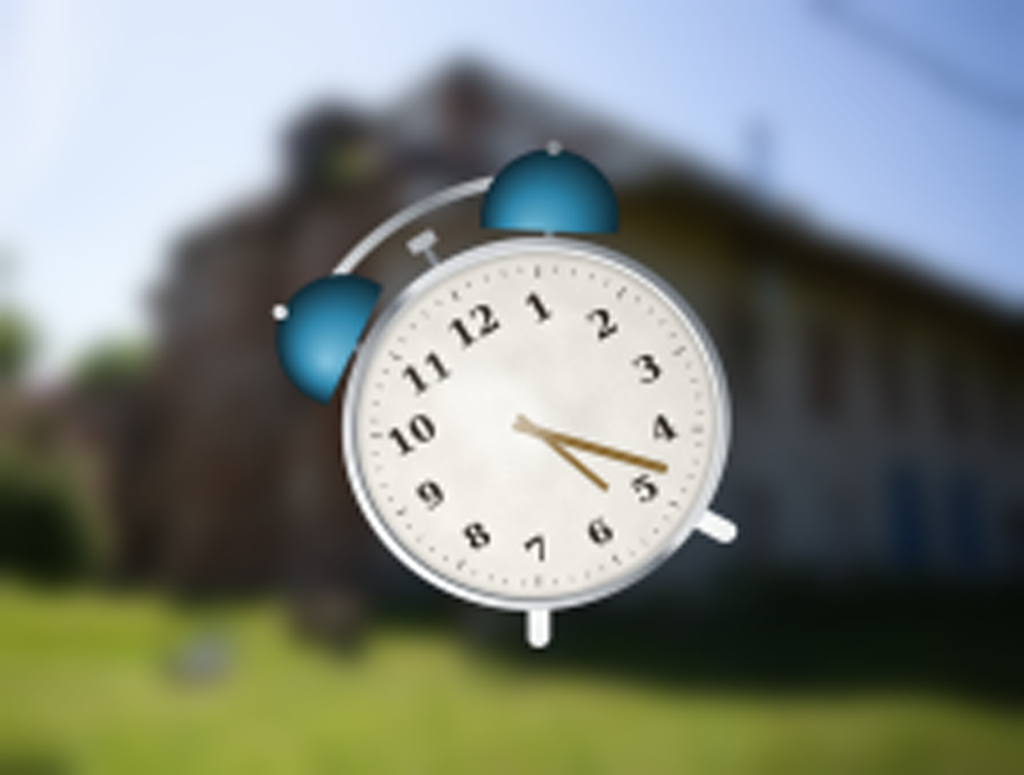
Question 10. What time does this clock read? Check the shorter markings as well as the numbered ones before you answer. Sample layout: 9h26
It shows 5h23
